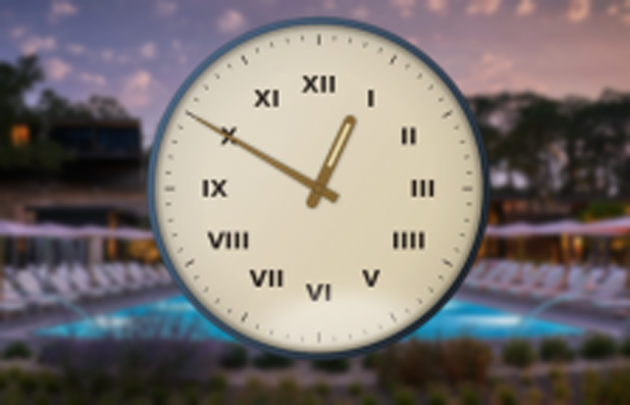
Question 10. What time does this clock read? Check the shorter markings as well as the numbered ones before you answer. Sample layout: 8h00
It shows 12h50
